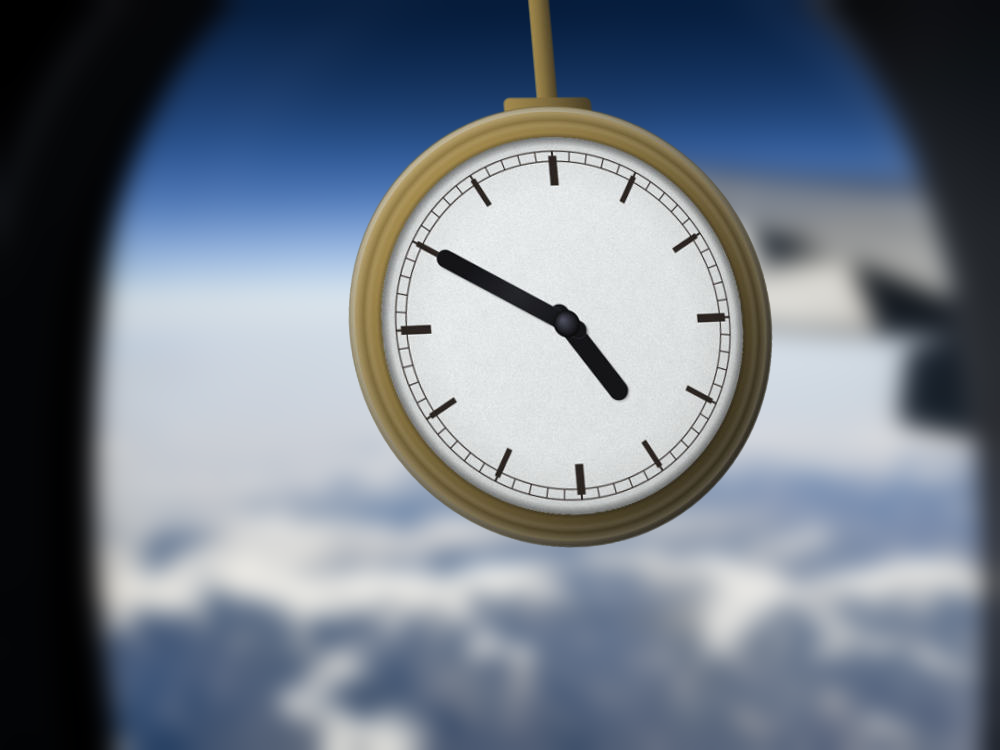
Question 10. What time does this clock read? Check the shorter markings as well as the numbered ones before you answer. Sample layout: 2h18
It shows 4h50
